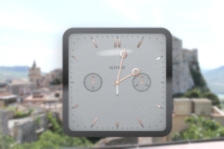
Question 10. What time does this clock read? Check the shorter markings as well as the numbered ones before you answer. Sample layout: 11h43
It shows 2h02
